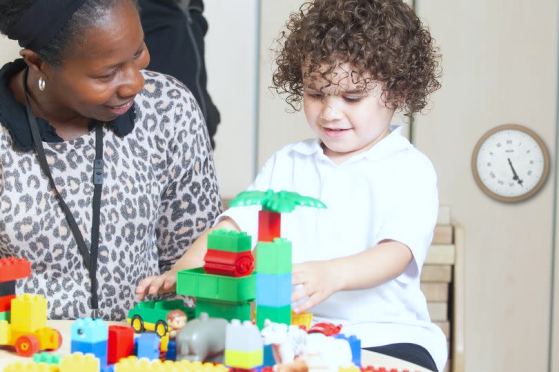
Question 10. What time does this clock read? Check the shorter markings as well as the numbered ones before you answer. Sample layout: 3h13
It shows 5h26
